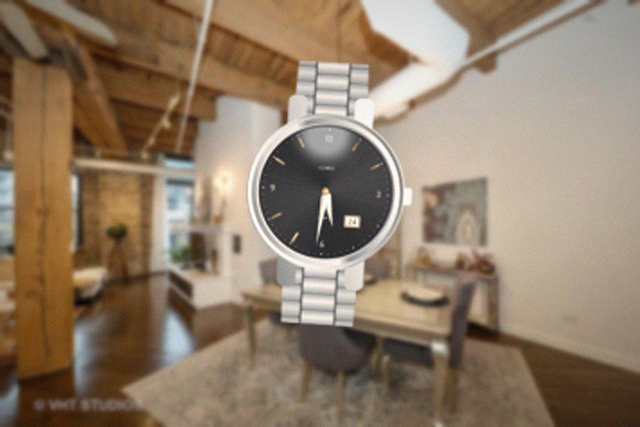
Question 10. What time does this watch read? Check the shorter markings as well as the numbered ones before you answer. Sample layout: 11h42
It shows 5h31
